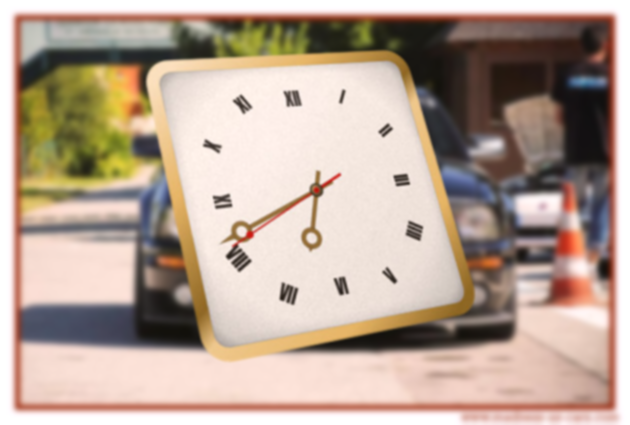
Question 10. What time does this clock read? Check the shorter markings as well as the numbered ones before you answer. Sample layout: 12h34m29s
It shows 6h41m41s
